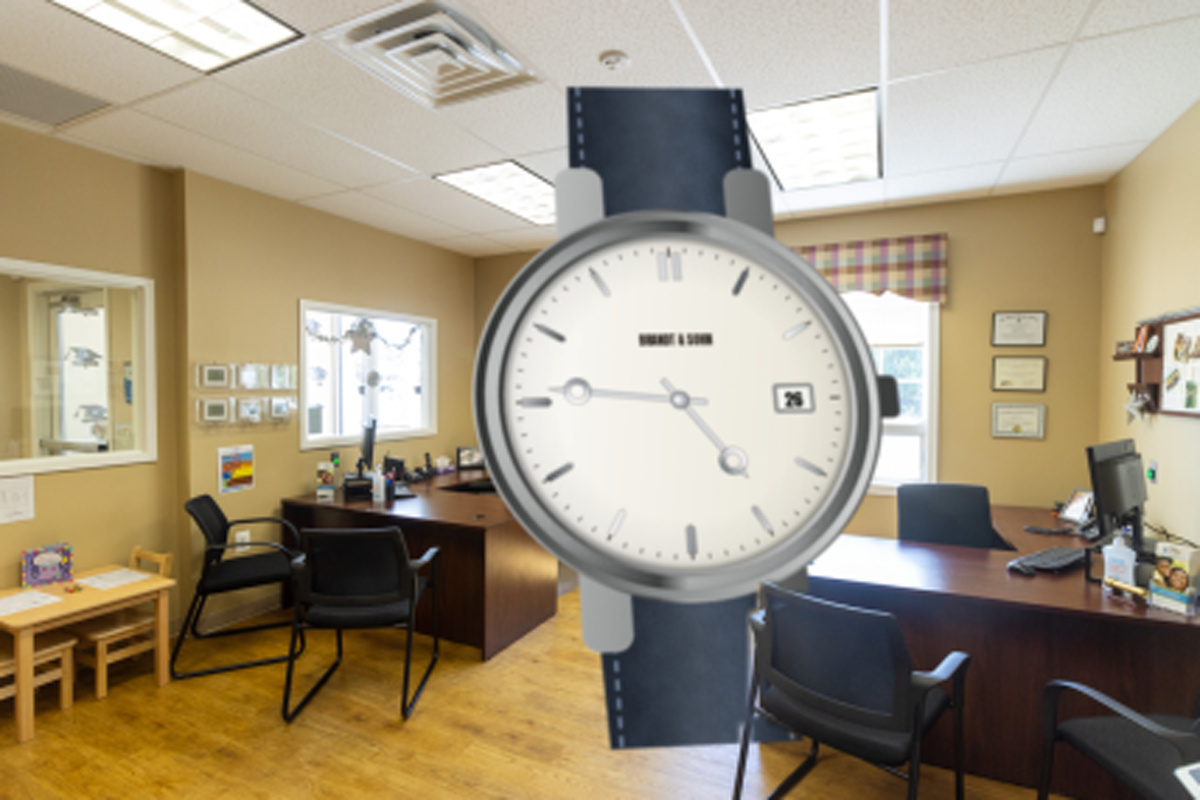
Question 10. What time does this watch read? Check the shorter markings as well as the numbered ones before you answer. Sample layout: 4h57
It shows 4h46
